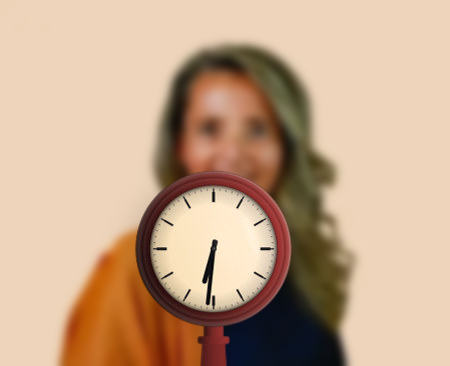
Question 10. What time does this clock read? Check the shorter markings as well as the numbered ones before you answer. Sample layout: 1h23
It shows 6h31
